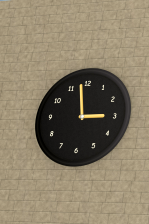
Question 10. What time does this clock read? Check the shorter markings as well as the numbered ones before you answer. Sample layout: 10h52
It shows 2h58
